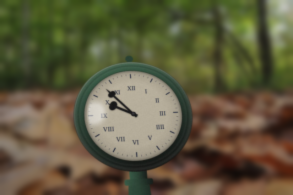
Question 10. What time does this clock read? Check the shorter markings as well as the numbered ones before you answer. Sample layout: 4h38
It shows 9h53
